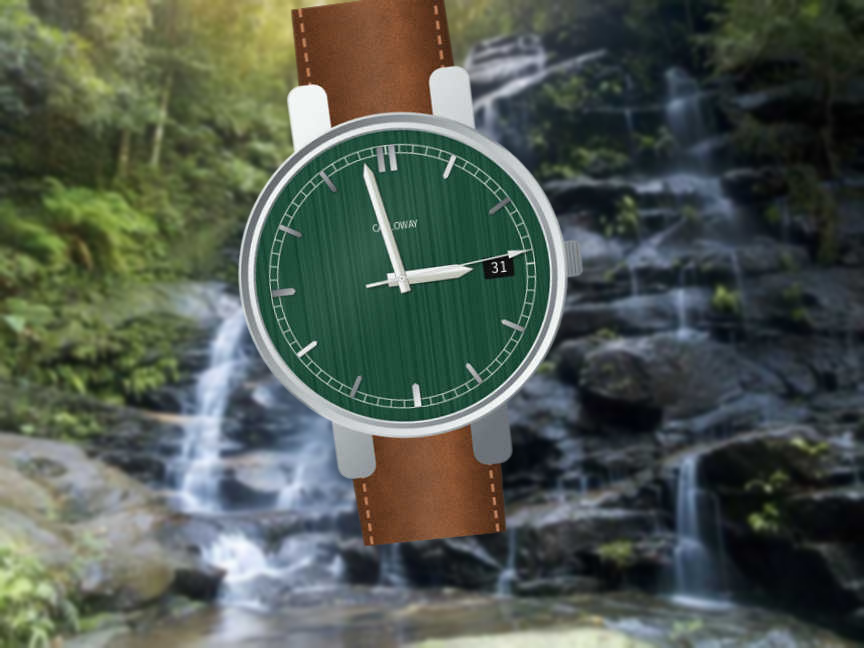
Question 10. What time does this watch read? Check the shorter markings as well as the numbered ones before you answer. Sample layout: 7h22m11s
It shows 2h58m14s
